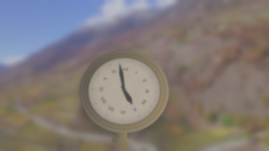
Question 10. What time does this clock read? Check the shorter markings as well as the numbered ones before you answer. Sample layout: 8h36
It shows 4h58
